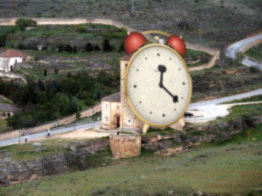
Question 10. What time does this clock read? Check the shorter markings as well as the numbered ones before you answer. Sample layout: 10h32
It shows 12h22
